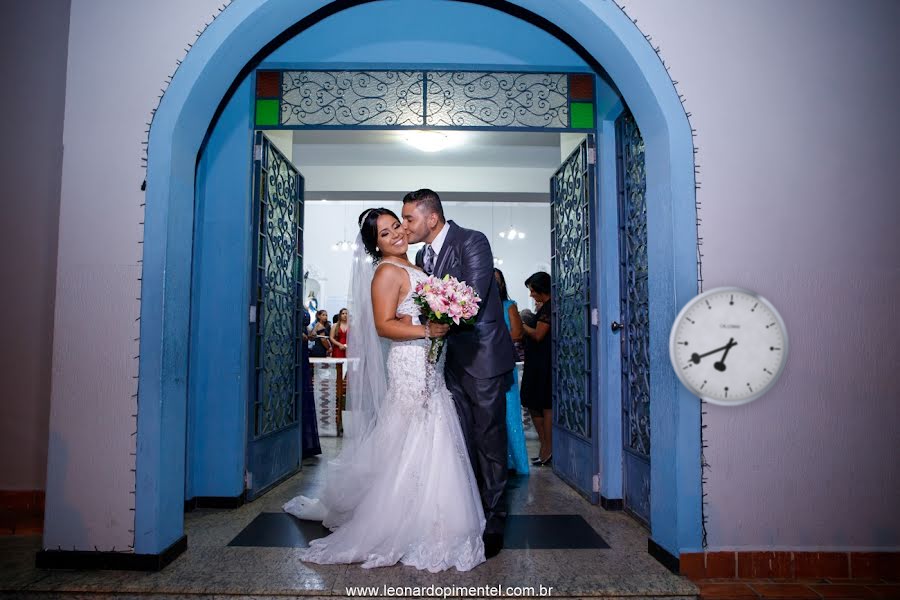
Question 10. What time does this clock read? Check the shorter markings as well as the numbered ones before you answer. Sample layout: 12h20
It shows 6h41
